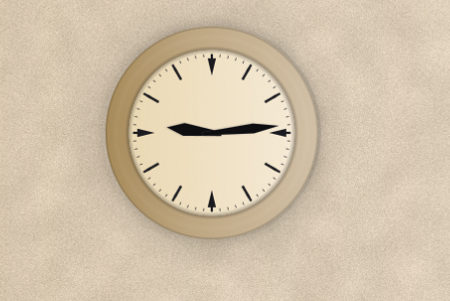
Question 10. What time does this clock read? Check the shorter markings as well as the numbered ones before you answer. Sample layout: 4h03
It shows 9h14
